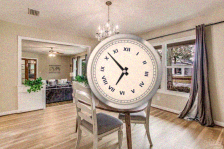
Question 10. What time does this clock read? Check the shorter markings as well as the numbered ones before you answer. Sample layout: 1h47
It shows 6h52
